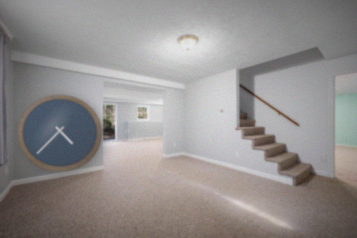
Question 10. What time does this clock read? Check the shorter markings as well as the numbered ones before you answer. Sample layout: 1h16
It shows 4h37
